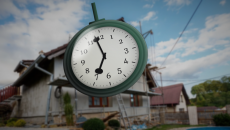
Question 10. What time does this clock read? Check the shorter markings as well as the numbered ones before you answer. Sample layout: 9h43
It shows 6h58
